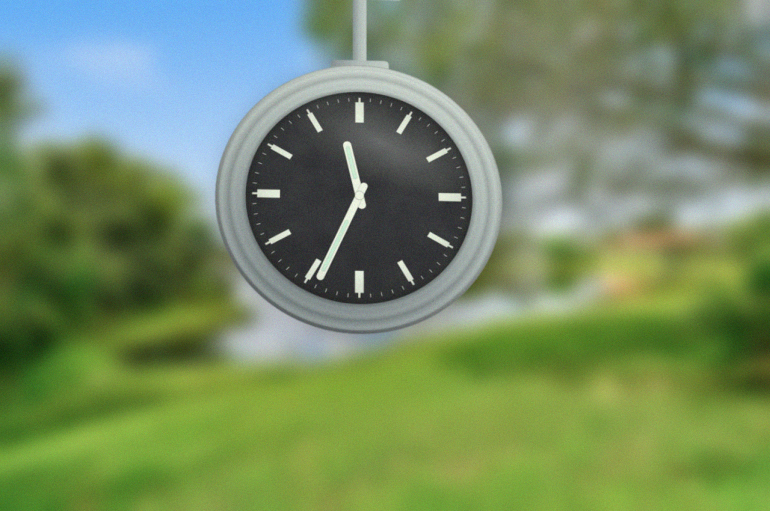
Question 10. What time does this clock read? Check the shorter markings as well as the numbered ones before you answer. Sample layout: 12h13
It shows 11h34
